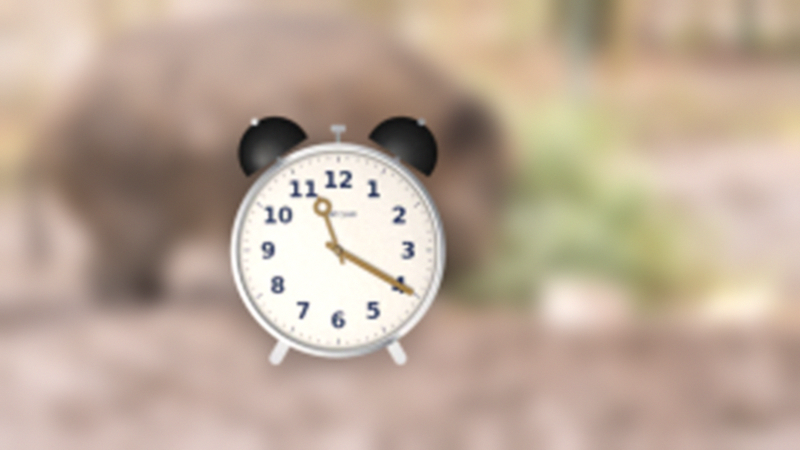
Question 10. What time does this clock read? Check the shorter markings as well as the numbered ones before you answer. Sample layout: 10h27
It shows 11h20
